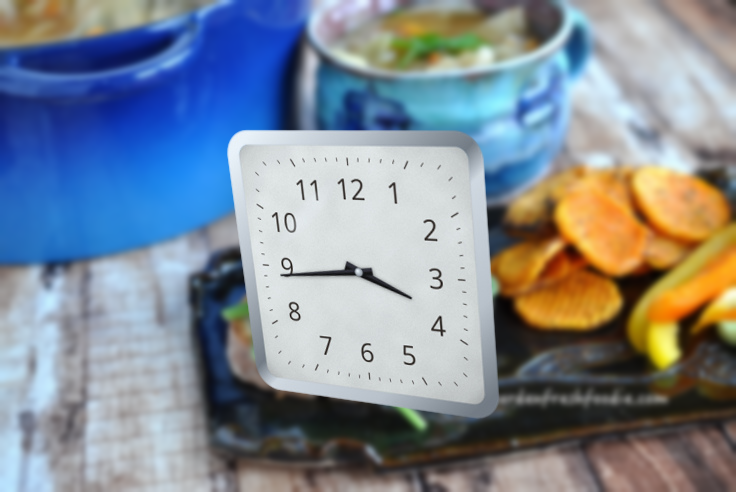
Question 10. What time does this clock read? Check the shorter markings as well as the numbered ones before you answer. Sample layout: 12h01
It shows 3h44
